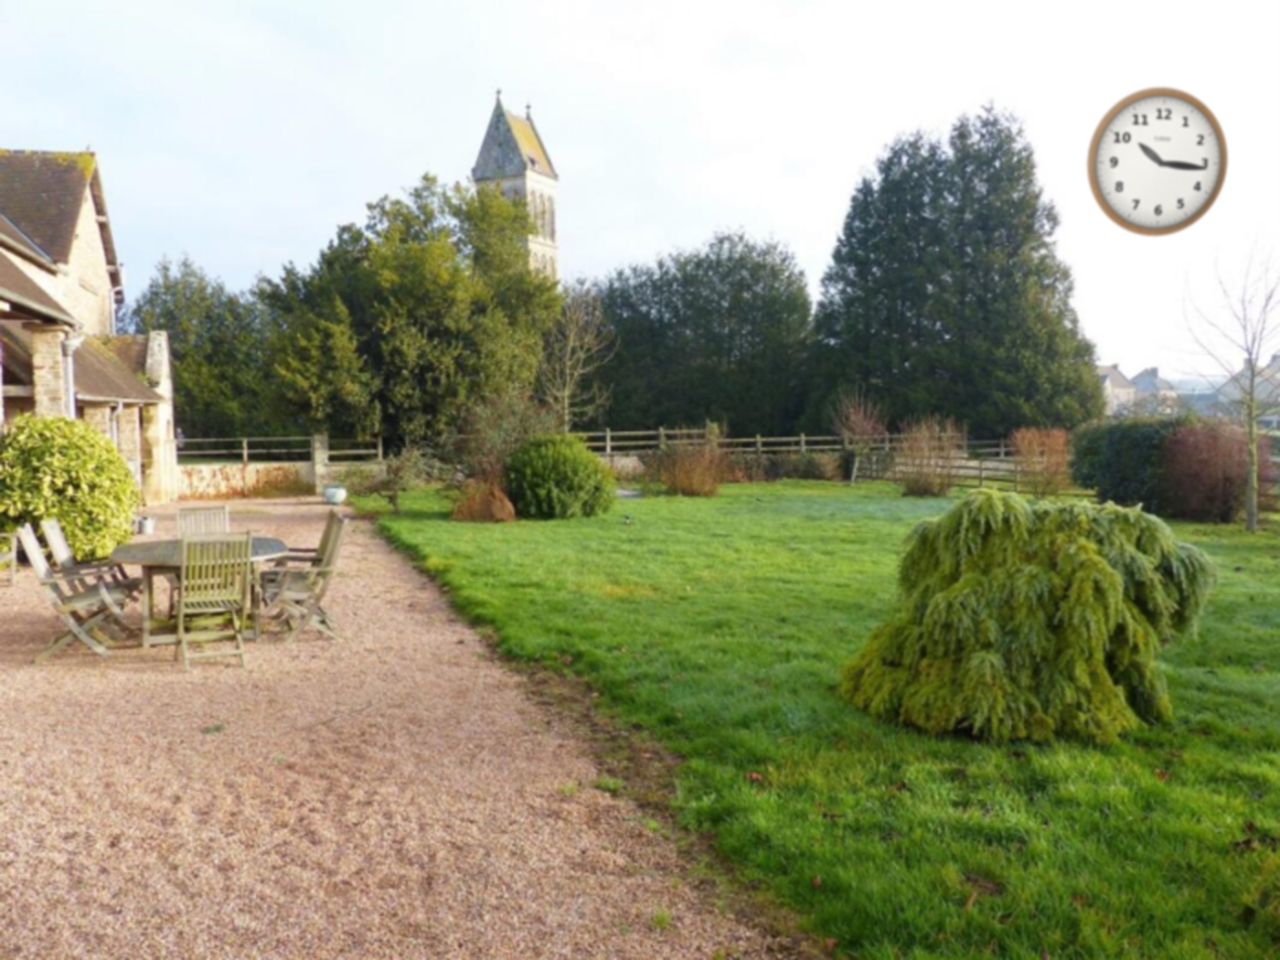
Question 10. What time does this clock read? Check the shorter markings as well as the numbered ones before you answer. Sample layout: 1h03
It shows 10h16
